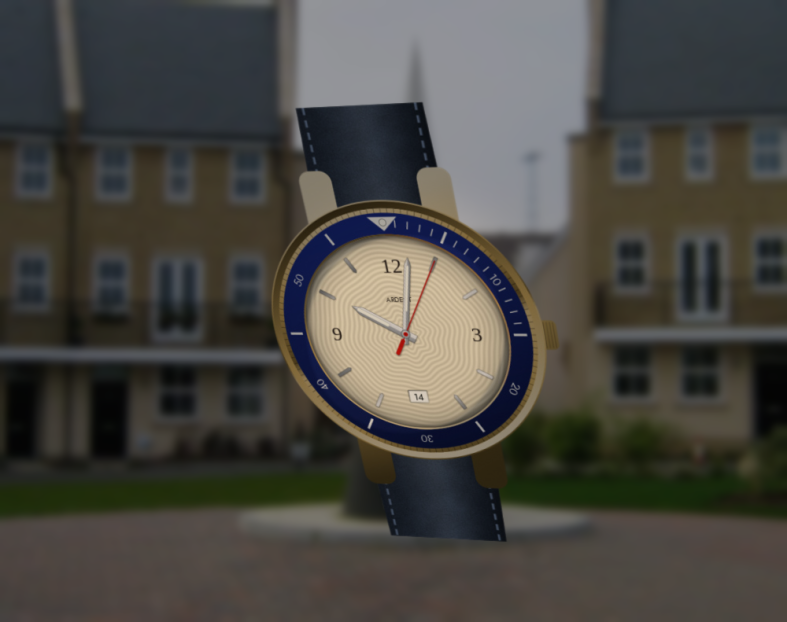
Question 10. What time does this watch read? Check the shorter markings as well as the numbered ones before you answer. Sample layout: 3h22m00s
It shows 10h02m05s
